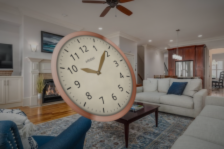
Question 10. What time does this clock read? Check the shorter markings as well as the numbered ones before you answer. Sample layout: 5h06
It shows 10h09
